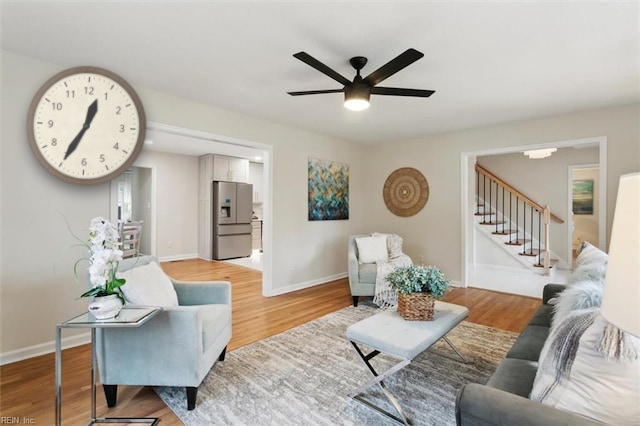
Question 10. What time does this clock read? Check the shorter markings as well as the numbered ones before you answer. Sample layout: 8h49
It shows 12h35
